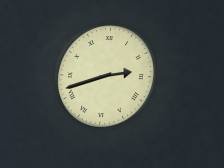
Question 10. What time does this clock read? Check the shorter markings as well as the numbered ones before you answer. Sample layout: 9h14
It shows 2h42
